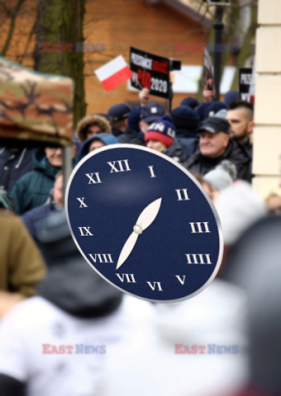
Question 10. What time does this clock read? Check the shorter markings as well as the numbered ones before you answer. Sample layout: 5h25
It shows 1h37
